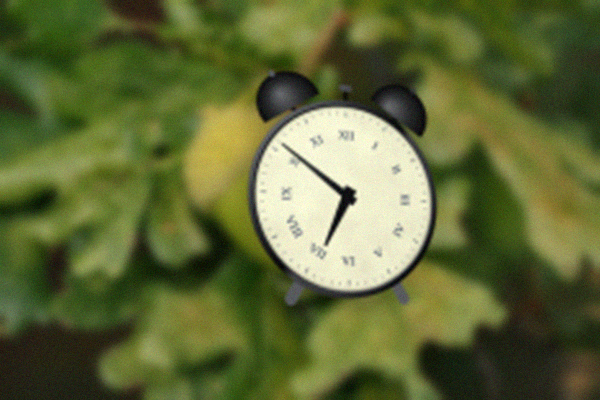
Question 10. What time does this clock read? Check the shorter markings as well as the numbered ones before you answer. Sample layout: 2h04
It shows 6h51
